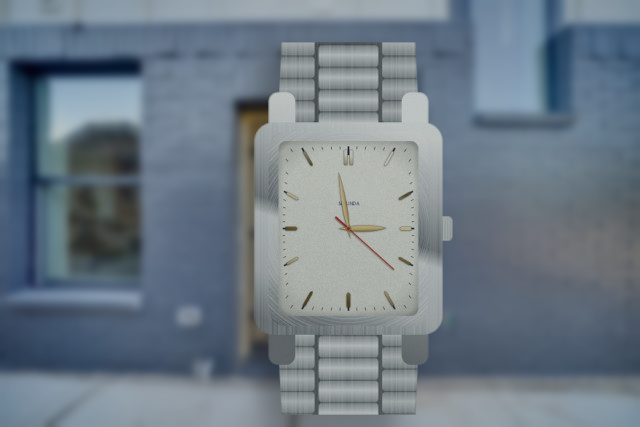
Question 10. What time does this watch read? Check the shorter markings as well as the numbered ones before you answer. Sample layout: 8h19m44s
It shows 2h58m22s
